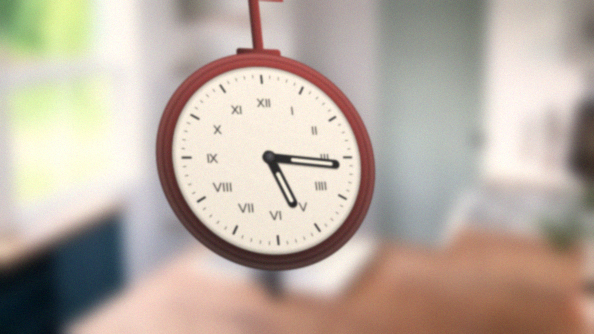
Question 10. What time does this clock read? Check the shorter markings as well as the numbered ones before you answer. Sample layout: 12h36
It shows 5h16
